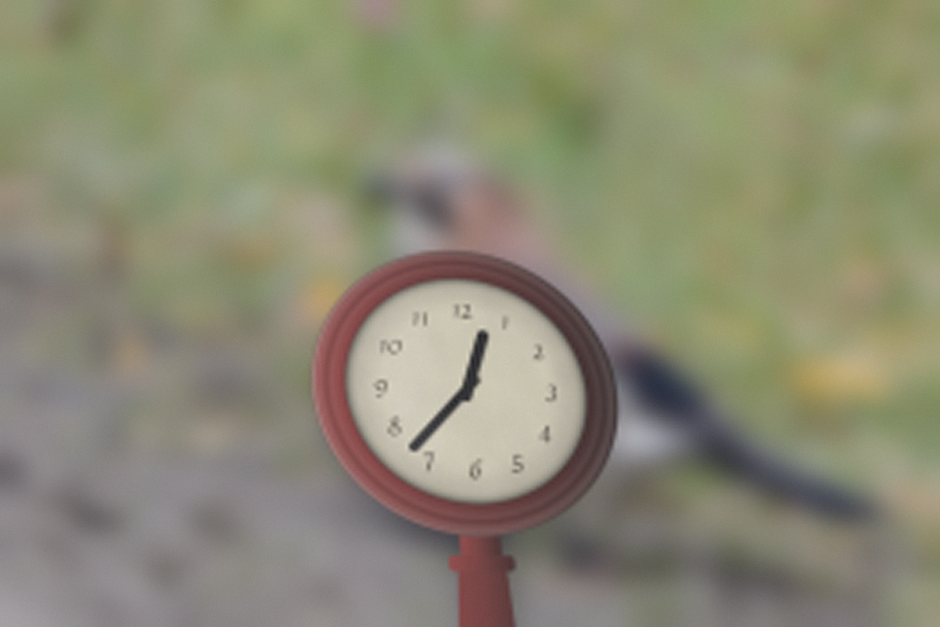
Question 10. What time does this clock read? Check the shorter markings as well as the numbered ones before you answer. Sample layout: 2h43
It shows 12h37
